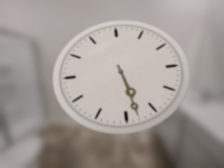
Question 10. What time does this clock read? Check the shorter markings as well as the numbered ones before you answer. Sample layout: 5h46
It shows 5h28
